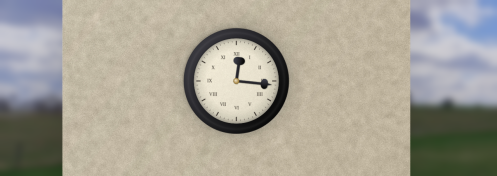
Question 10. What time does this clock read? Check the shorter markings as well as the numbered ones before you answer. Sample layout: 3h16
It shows 12h16
